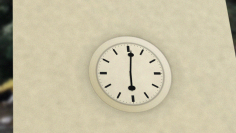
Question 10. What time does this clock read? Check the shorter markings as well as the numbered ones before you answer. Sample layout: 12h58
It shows 6h01
